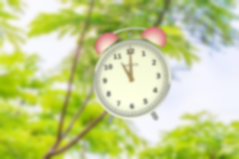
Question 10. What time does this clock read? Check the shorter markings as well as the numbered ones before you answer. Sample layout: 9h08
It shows 11h00
